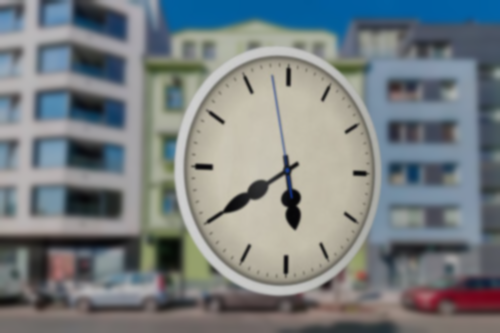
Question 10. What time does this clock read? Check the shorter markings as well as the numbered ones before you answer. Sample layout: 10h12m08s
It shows 5h39m58s
